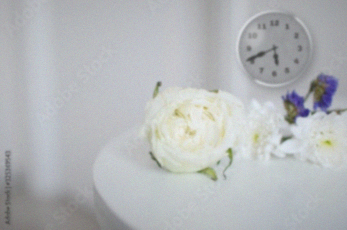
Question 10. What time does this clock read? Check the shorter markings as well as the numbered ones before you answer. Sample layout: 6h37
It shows 5h41
